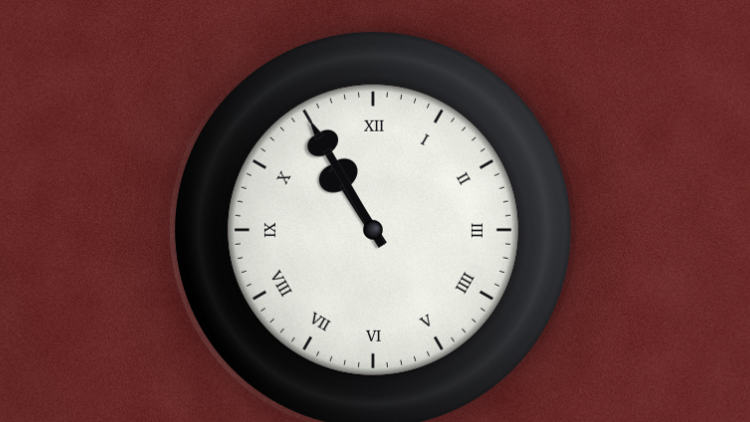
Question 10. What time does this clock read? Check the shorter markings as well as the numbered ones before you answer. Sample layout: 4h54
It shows 10h55
